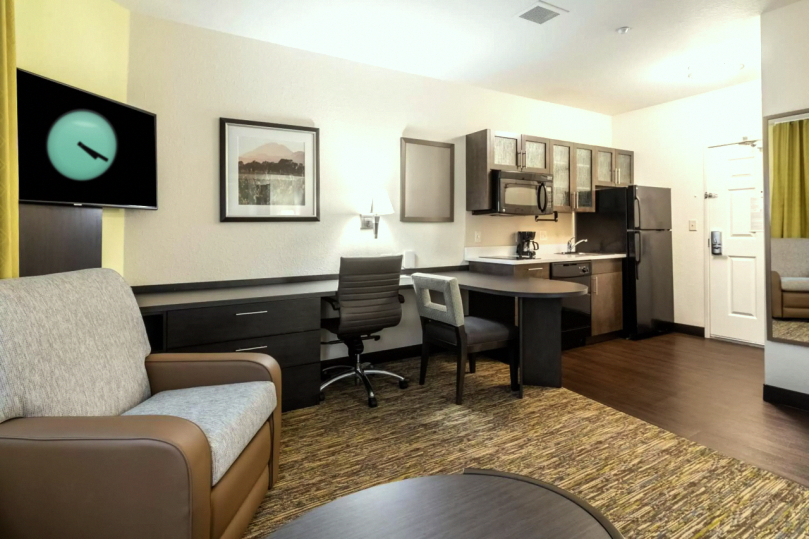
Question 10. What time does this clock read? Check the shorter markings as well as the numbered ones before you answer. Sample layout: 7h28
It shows 4h20
